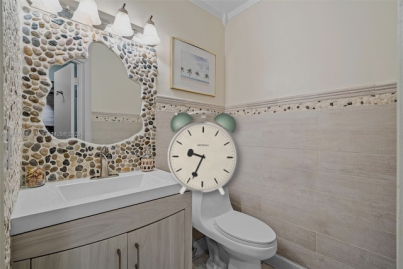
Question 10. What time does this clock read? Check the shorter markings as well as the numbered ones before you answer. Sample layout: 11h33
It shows 9h34
